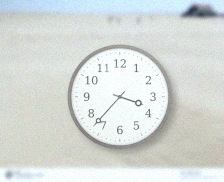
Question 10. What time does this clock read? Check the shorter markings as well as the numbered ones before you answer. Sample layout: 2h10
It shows 3h37
